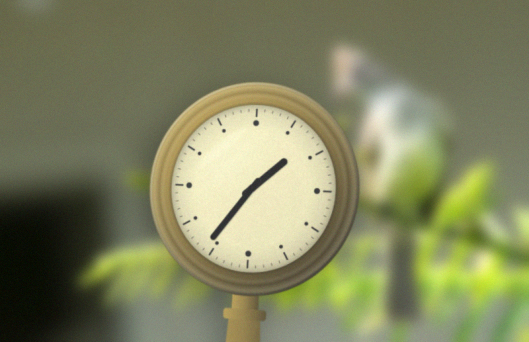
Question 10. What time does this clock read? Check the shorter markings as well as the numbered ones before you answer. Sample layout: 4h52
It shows 1h36
